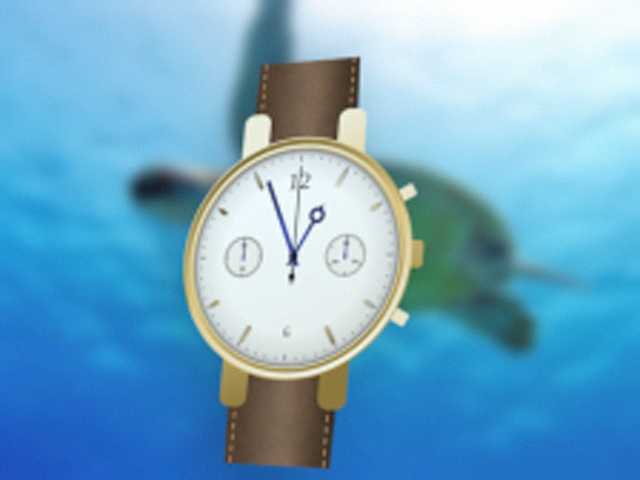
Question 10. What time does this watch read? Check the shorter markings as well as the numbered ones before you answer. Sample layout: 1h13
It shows 12h56
